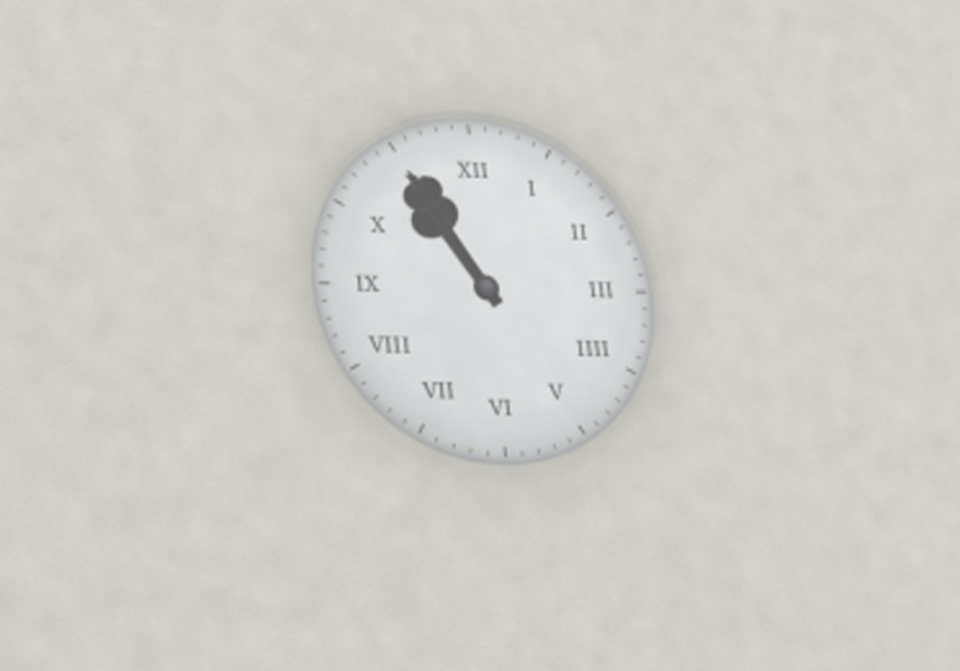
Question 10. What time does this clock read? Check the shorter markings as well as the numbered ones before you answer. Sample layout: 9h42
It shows 10h55
